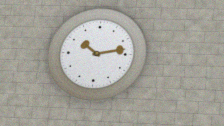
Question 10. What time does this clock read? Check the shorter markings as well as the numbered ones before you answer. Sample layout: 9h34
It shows 10h13
